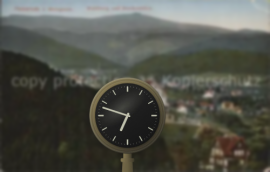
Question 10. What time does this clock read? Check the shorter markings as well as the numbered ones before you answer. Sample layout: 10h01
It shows 6h48
